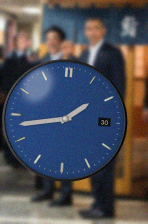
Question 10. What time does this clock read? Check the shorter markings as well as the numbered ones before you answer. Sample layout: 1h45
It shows 1h43
